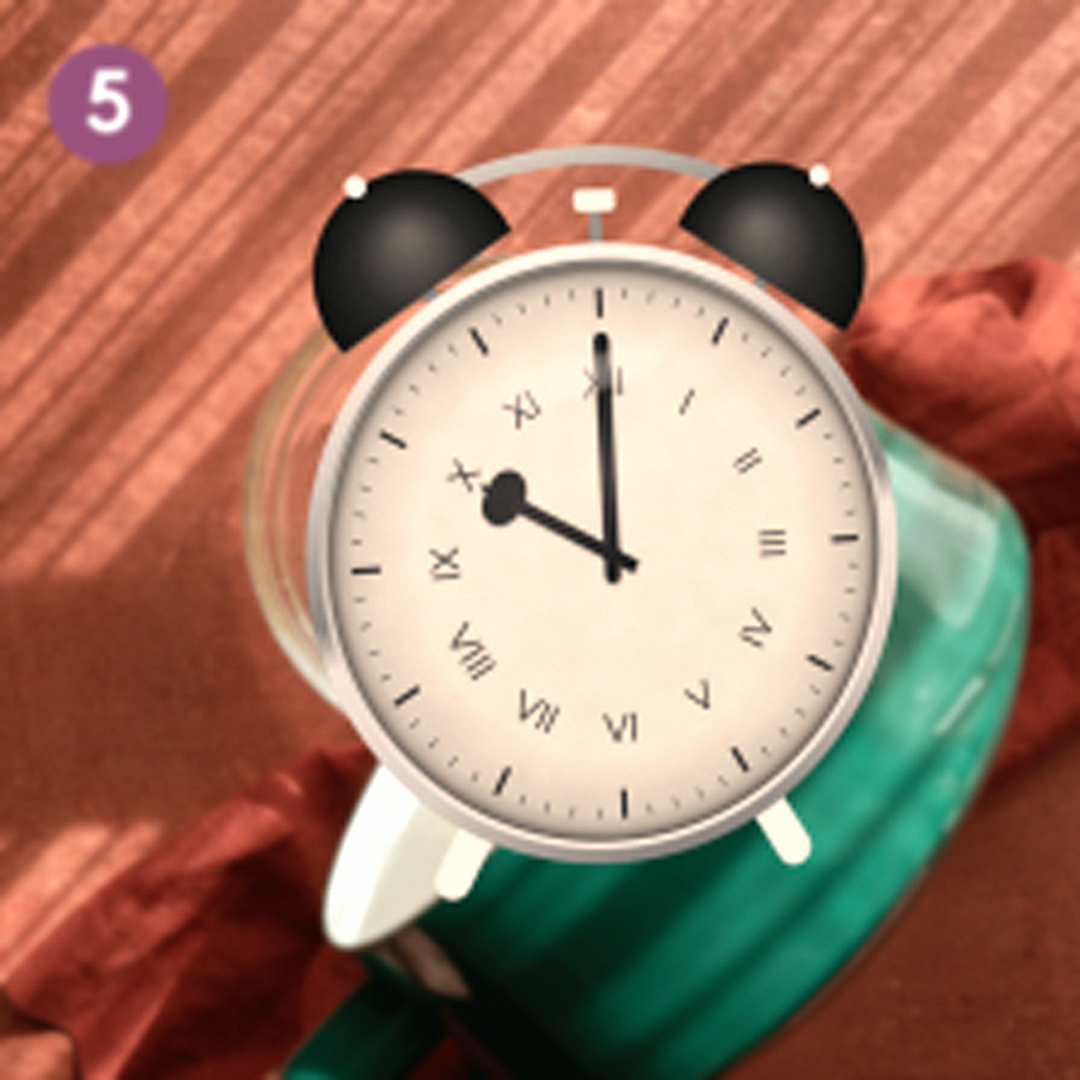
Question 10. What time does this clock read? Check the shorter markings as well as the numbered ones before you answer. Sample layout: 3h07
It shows 10h00
